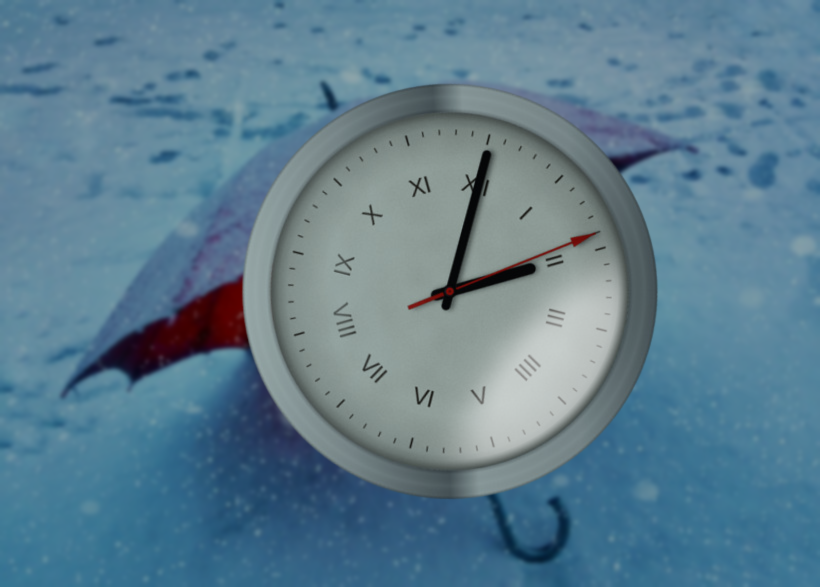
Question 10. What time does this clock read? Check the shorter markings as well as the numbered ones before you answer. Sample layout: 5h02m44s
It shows 2h00m09s
